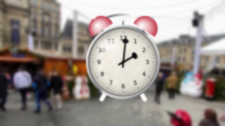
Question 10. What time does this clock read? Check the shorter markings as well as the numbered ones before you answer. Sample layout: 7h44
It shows 2h01
